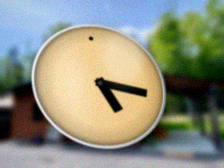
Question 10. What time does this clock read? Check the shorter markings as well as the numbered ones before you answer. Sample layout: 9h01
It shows 5h18
